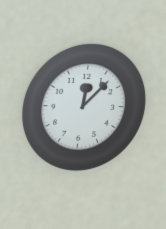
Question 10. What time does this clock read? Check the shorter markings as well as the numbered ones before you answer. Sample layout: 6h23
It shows 12h07
